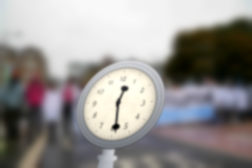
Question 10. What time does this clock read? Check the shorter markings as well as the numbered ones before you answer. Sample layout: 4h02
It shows 12h29
